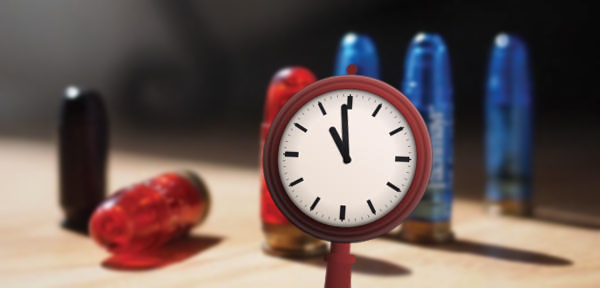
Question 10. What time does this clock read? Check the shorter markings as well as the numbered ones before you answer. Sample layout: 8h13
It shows 10h59
